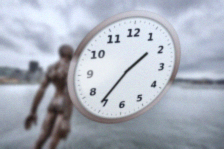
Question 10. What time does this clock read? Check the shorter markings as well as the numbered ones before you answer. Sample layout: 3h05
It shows 1h36
